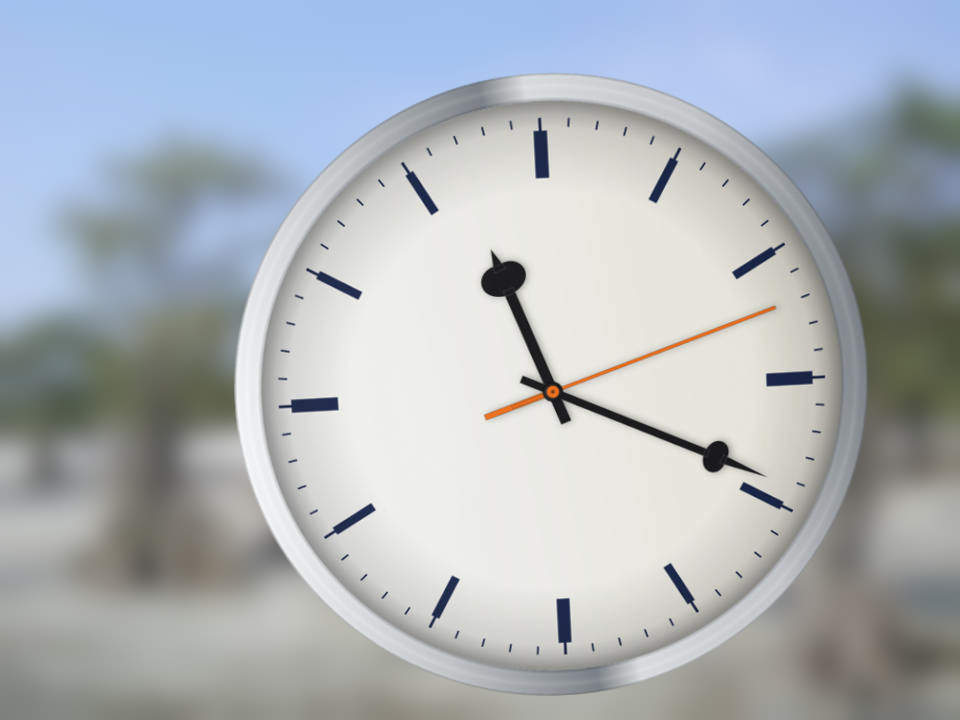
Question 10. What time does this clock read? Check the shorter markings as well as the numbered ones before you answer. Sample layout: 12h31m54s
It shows 11h19m12s
